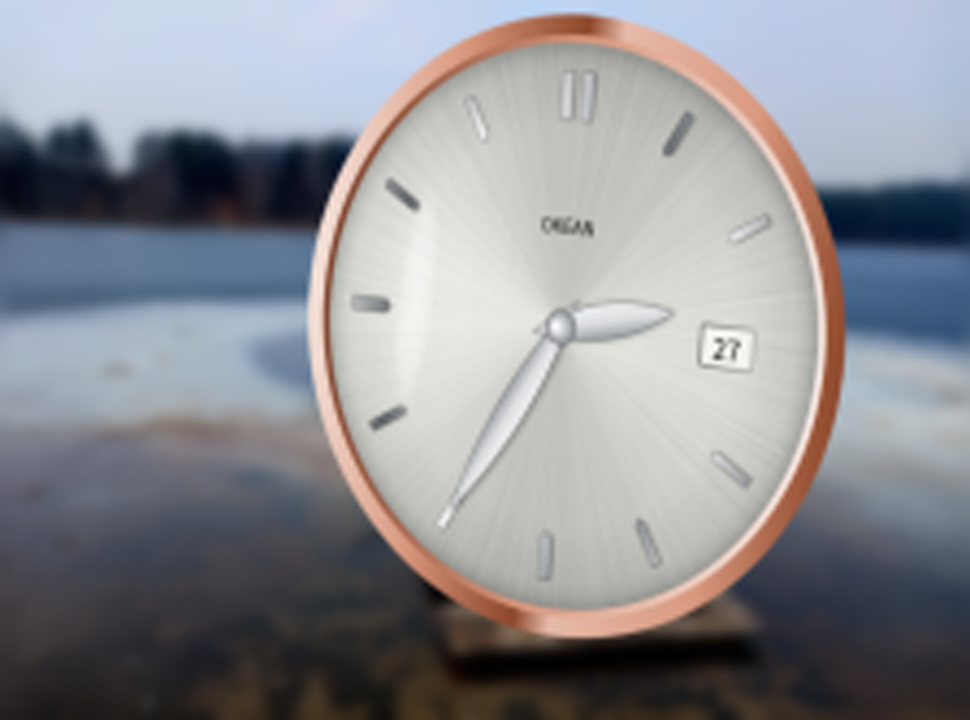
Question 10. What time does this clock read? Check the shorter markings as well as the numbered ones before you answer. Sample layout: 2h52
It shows 2h35
